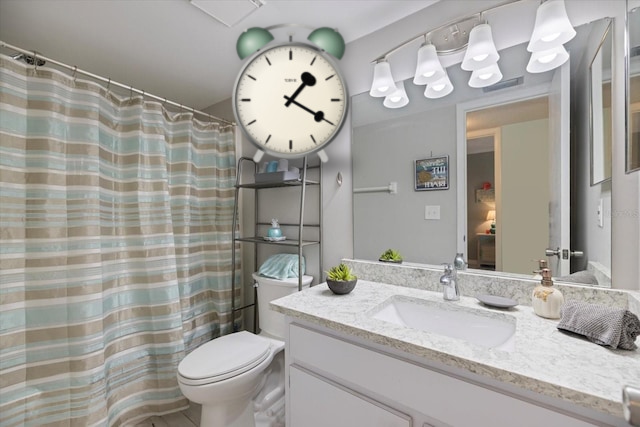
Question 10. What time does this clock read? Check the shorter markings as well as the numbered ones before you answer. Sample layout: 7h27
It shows 1h20
